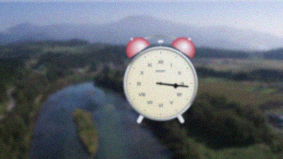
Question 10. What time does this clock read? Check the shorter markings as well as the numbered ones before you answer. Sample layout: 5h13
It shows 3h16
